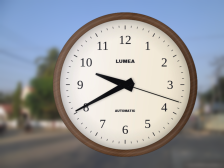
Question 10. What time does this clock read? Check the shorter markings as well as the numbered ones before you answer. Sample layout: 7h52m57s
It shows 9h40m18s
